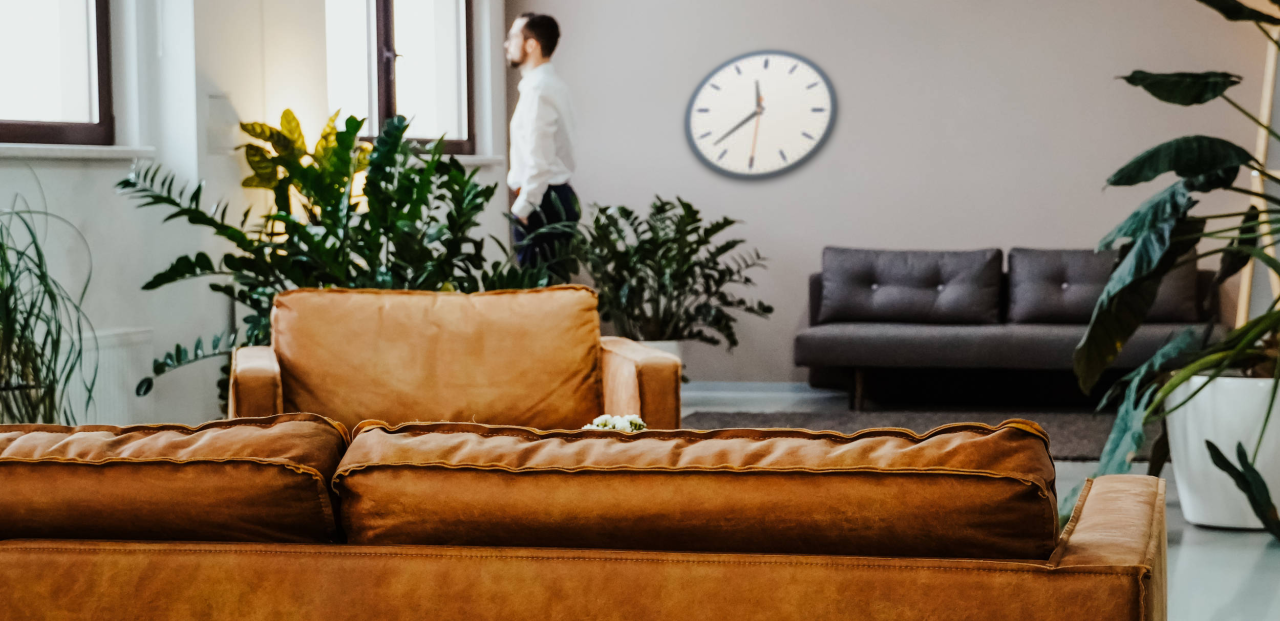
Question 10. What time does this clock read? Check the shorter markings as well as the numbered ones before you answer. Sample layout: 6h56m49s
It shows 11h37m30s
